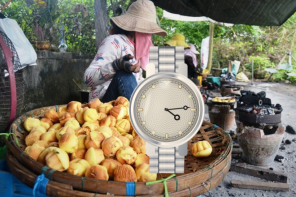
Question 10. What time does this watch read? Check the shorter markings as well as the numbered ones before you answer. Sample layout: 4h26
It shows 4h14
